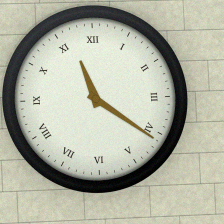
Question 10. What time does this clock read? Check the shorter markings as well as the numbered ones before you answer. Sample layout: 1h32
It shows 11h21
